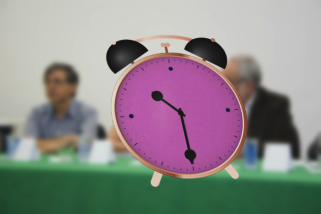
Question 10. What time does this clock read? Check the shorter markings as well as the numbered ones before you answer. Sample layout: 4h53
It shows 10h30
